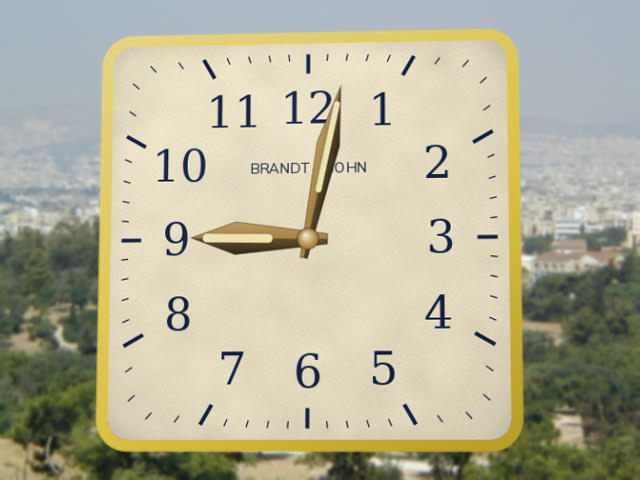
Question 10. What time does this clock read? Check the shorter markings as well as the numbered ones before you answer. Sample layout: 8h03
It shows 9h02
